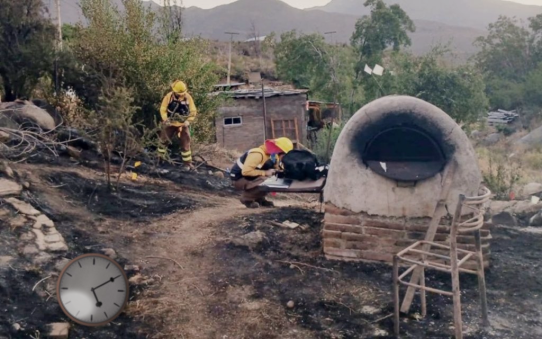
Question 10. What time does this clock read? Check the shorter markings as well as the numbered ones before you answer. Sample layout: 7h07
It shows 5h10
